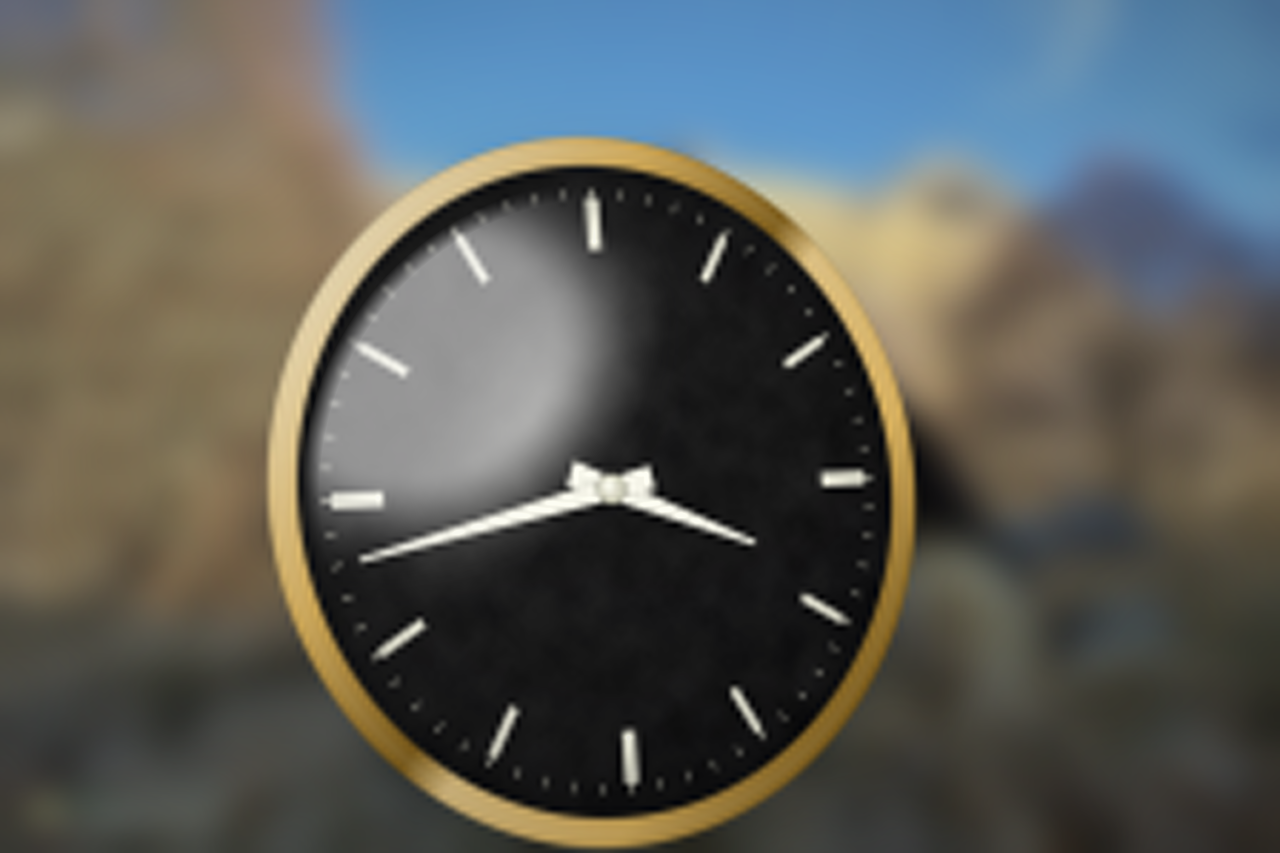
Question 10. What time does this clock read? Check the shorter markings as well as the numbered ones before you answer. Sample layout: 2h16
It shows 3h43
